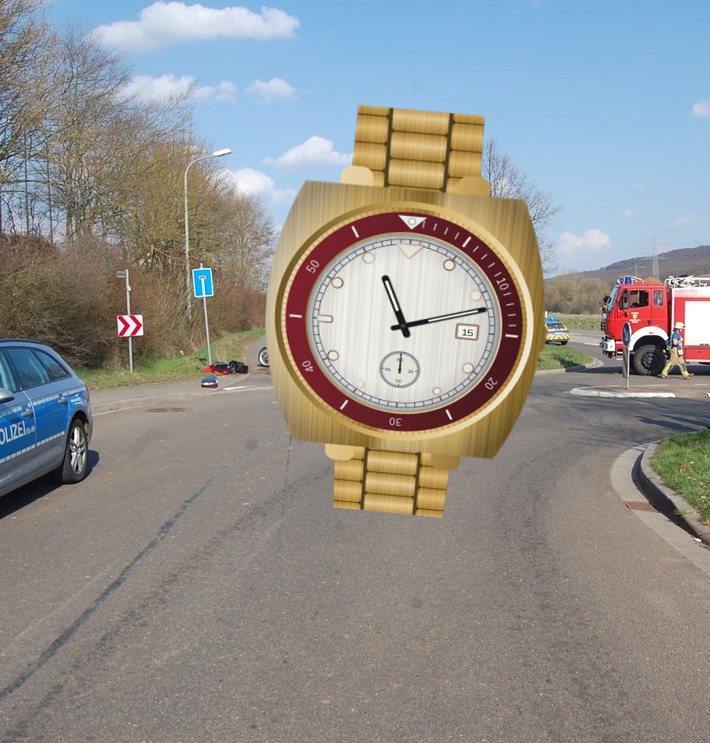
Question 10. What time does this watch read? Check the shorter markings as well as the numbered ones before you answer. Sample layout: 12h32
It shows 11h12
